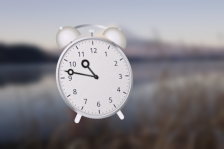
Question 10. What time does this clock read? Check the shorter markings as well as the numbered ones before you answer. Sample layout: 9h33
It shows 10h47
